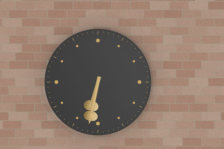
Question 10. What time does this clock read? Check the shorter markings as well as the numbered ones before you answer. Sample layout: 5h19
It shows 6h32
